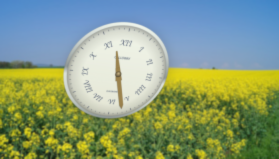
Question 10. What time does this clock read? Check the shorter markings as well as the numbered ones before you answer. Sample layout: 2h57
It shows 11h27
